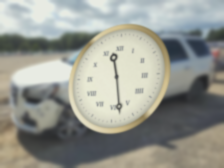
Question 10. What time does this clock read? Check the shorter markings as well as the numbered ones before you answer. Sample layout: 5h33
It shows 11h28
